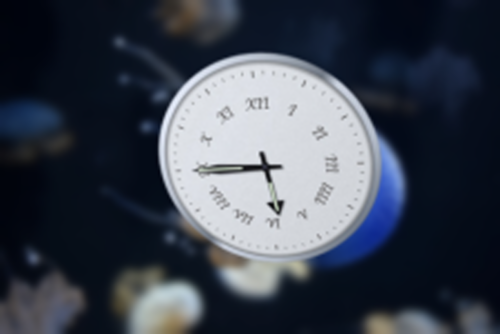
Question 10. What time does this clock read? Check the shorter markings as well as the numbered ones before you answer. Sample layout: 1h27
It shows 5h45
